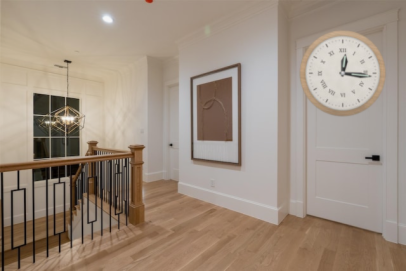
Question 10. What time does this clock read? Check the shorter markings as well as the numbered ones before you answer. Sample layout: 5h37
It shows 12h16
